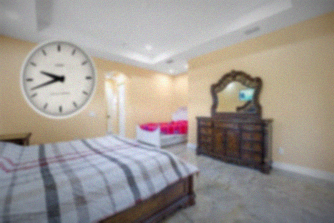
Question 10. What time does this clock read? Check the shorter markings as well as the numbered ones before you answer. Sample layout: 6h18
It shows 9h42
